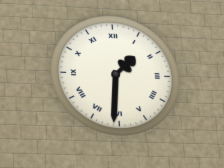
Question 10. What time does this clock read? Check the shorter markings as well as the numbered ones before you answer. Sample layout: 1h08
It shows 1h31
